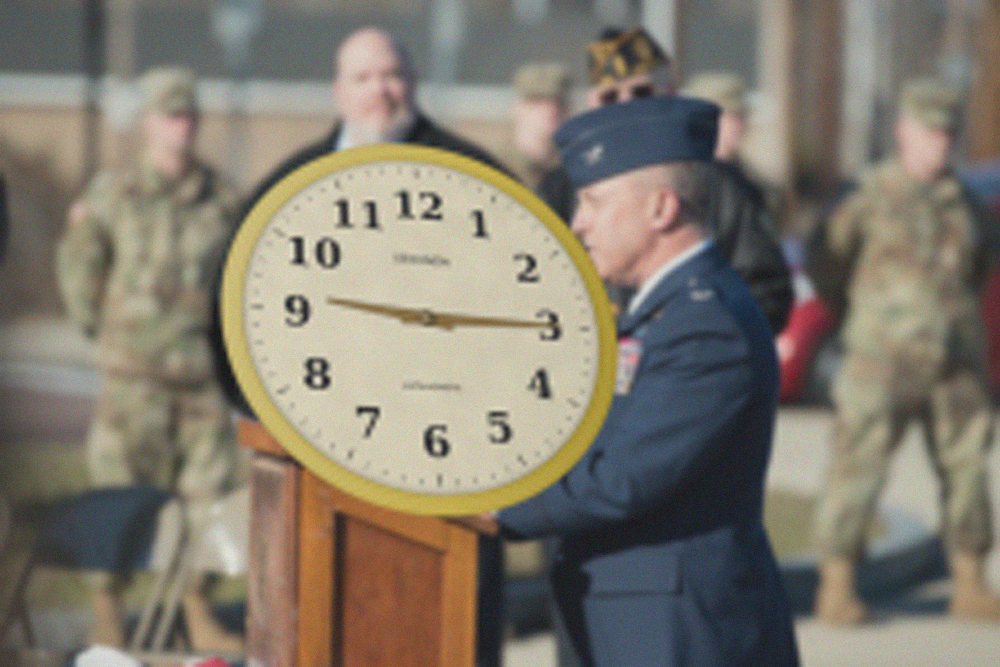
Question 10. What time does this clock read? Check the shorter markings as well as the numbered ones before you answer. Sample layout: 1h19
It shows 9h15
